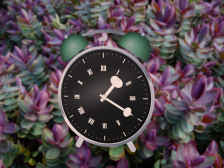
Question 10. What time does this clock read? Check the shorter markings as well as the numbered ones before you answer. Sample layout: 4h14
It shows 1h20
